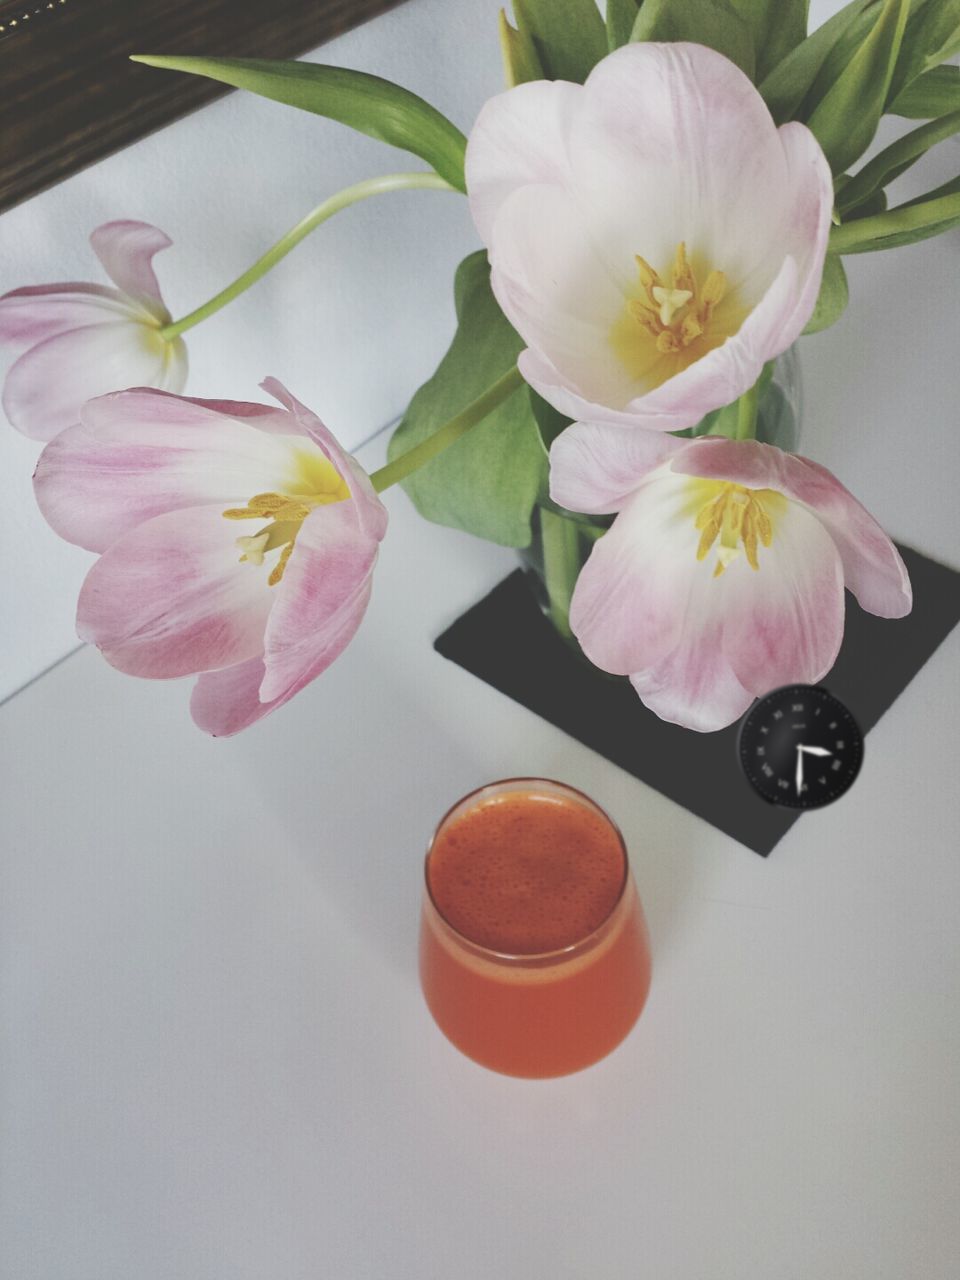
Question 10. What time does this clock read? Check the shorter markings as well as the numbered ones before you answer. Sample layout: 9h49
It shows 3h31
